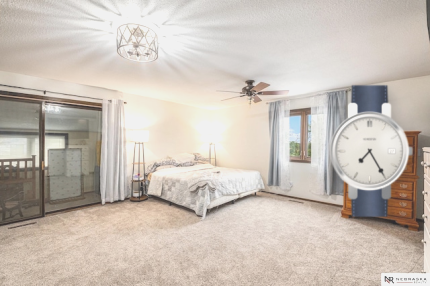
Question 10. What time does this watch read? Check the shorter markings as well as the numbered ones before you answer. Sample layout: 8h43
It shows 7h25
